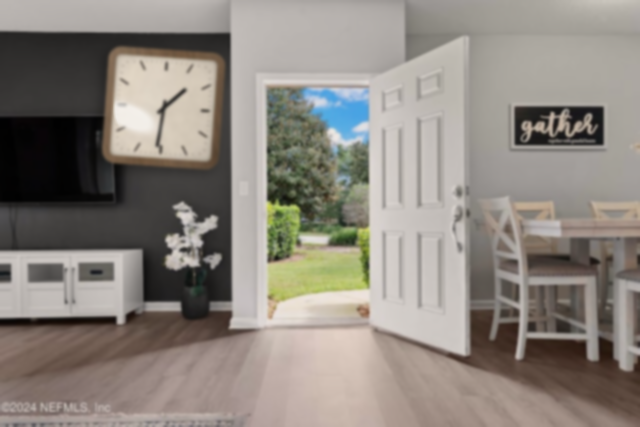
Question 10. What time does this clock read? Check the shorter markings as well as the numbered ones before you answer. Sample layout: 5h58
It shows 1h31
